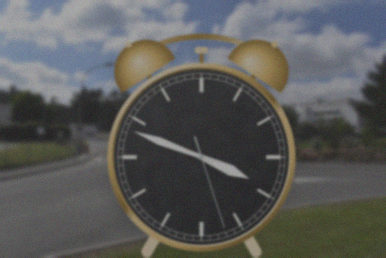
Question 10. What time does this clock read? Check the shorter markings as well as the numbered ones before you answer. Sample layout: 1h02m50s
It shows 3h48m27s
